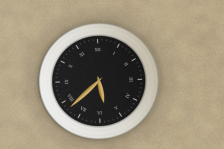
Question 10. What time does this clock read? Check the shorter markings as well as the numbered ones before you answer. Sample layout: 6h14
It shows 5h38
